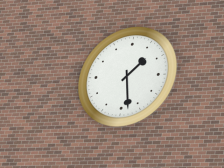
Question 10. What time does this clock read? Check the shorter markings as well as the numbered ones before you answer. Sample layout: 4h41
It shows 1h28
